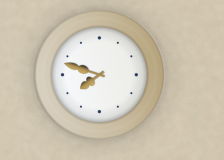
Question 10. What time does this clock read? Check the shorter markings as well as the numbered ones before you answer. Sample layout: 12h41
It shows 7h48
